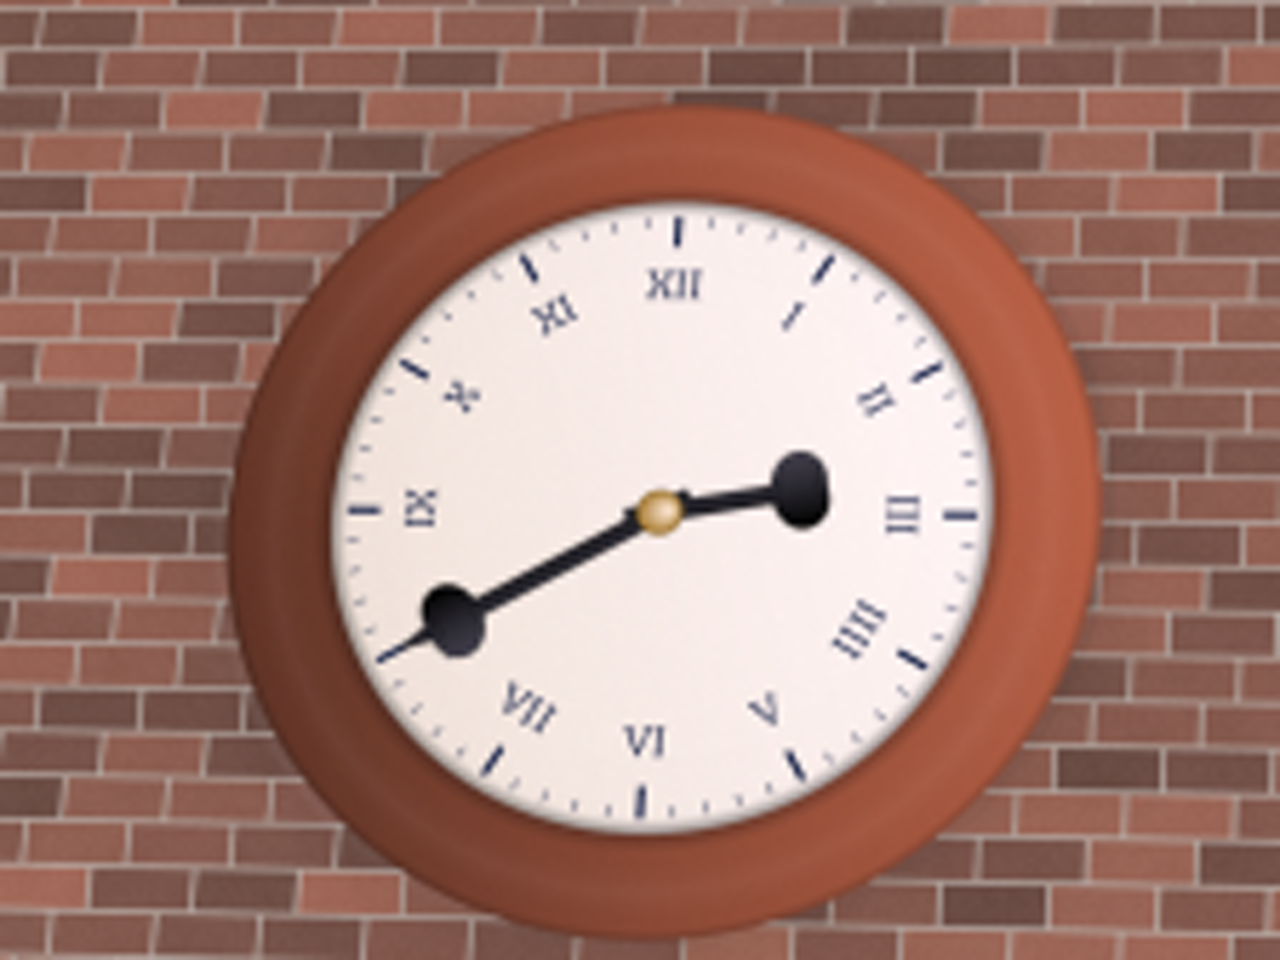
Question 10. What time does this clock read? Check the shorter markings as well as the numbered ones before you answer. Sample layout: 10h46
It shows 2h40
